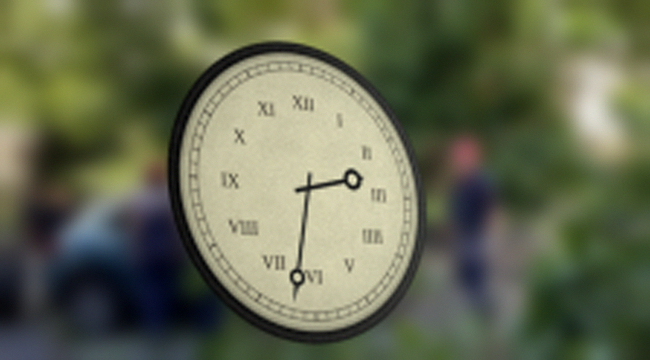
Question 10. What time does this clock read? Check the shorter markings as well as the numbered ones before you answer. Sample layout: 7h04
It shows 2h32
